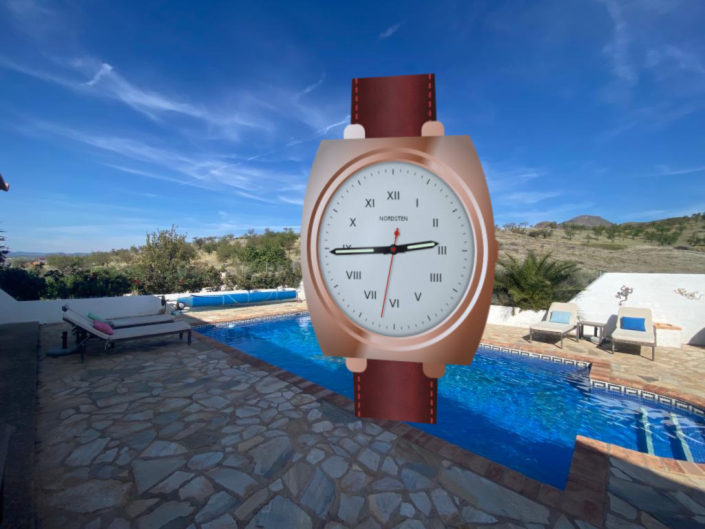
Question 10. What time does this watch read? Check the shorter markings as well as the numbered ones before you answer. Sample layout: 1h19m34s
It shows 2h44m32s
